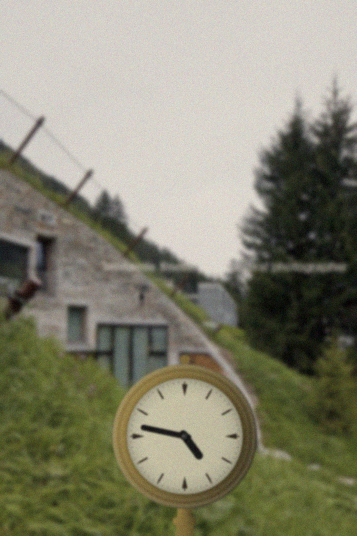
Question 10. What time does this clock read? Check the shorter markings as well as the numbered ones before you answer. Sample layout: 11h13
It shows 4h47
